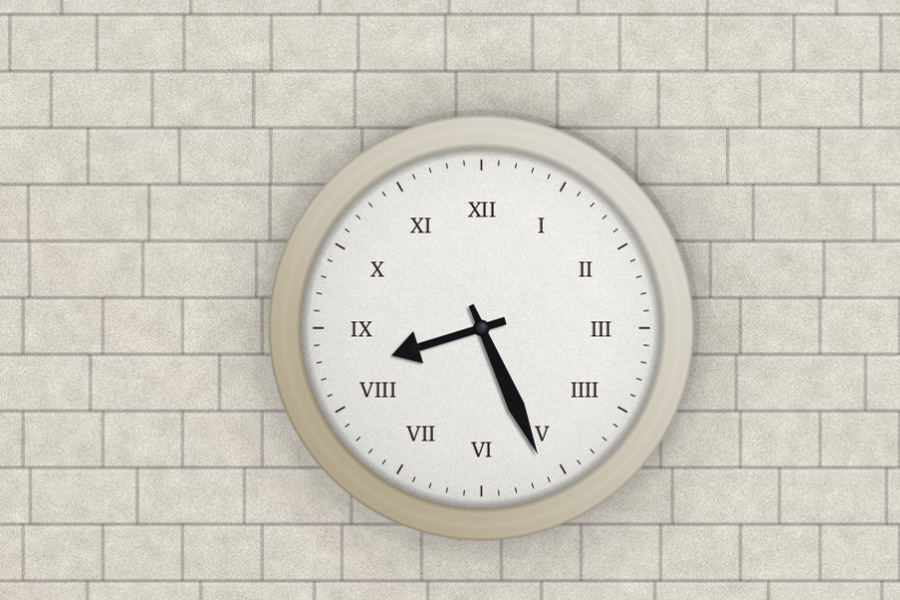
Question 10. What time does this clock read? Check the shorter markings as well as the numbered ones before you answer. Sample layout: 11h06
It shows 8h26
